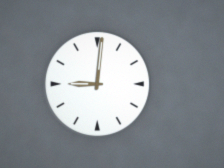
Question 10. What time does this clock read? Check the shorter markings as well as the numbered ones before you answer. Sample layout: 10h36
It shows 9h01
